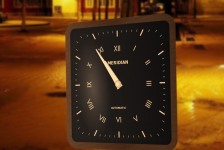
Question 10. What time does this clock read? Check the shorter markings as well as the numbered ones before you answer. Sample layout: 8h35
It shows 10h54
